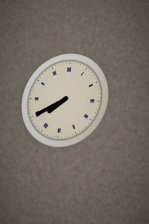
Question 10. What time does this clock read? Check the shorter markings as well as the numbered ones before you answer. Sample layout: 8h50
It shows 7h40
